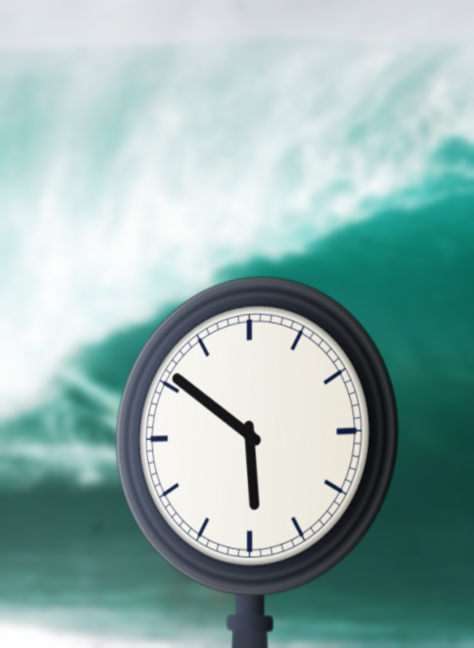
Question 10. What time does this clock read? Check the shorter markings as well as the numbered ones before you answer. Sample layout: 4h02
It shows 5h51
